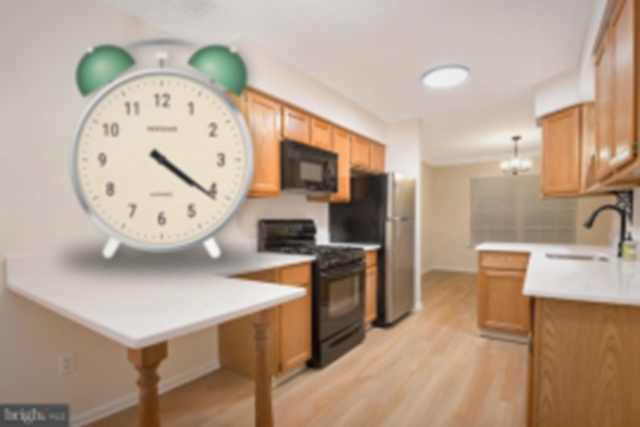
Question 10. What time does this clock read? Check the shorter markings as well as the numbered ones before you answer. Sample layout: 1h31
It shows 4h21
